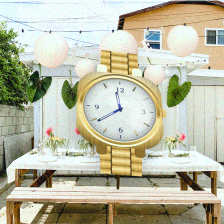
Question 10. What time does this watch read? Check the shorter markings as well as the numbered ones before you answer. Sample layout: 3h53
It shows 11h39
